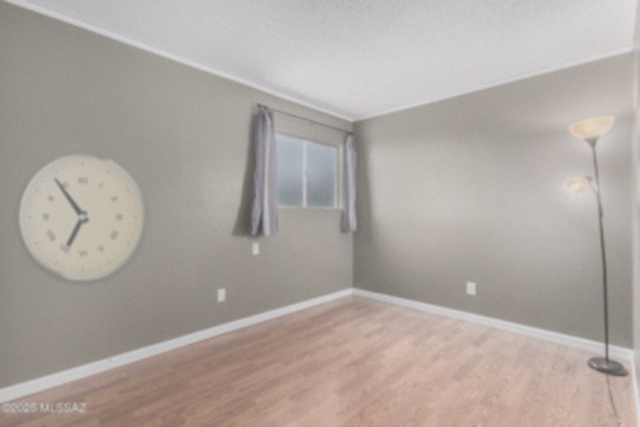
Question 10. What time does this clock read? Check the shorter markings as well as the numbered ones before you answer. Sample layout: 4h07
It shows 6h54
